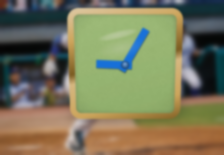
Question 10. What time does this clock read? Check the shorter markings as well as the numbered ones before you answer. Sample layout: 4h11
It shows 9h05
